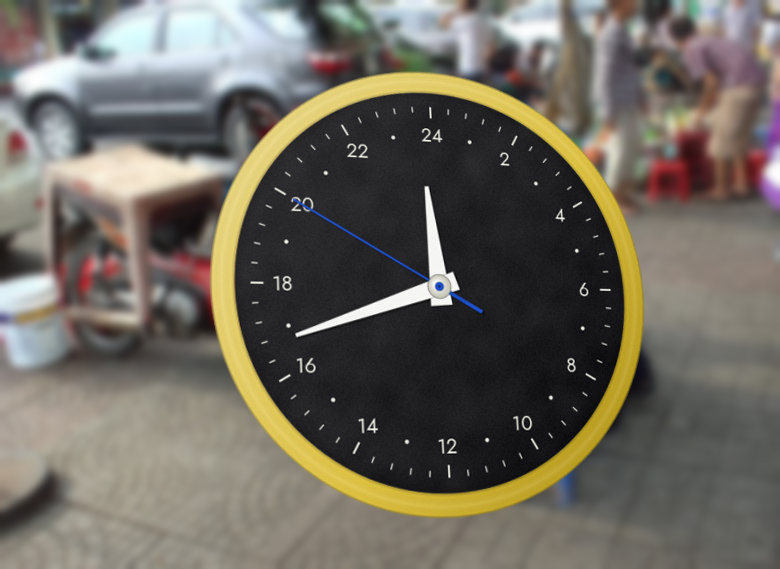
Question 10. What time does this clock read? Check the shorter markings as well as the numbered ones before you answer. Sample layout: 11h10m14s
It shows 23h41m50s
